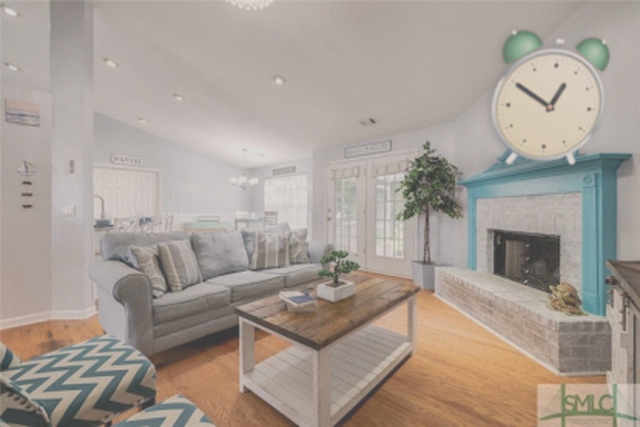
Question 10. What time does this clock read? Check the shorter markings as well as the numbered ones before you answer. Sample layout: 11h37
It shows 12h50
